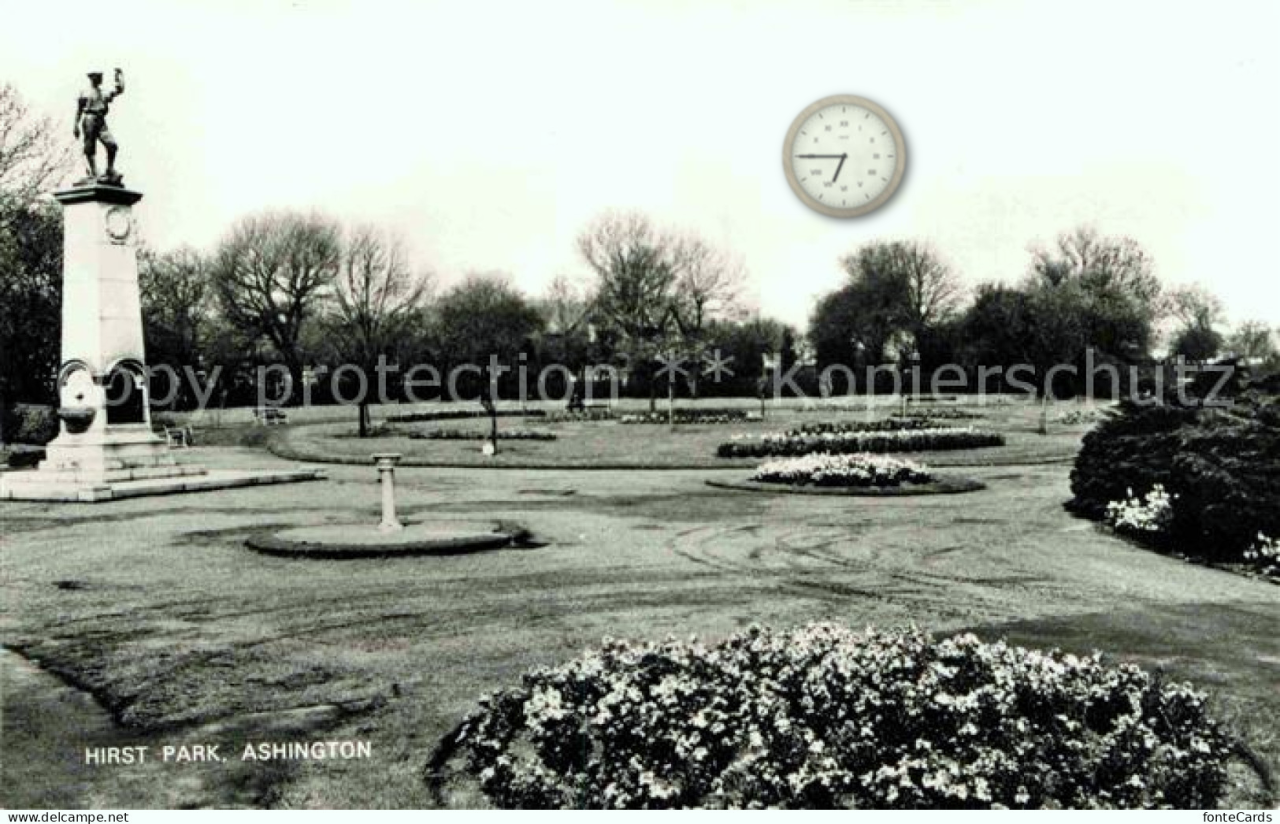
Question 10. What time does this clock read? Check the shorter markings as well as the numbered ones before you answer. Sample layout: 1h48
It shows 6h45
